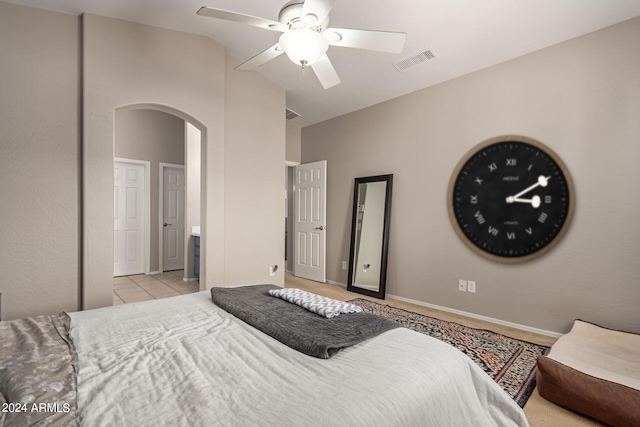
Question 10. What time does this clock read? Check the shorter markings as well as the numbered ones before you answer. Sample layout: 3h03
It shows 3h10
